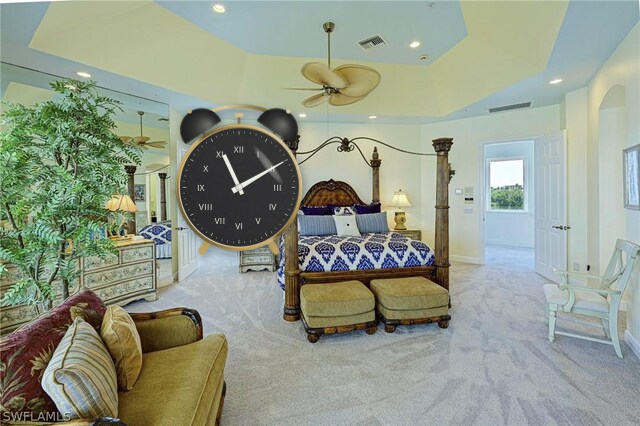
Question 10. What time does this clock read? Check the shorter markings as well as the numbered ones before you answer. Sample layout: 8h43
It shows 11h10
